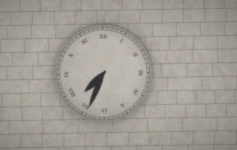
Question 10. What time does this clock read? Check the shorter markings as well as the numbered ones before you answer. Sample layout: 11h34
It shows 7h34
